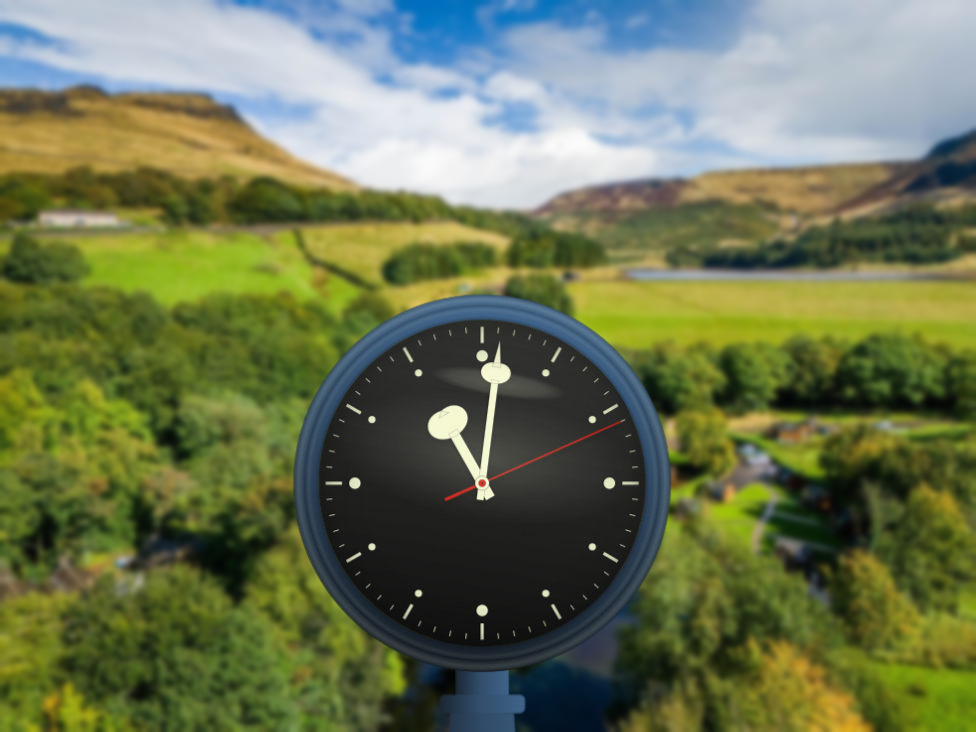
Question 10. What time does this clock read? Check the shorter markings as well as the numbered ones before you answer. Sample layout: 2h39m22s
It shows 11h01m11s
